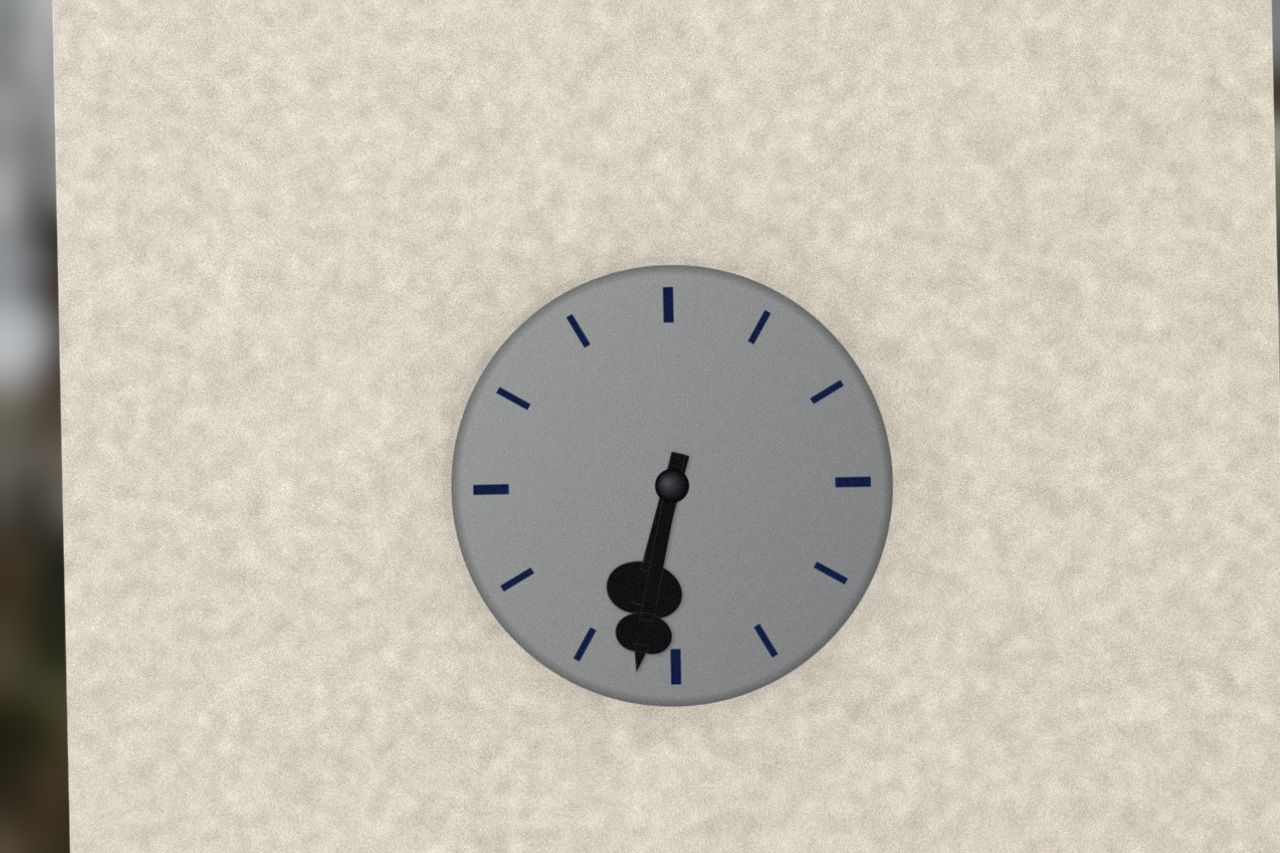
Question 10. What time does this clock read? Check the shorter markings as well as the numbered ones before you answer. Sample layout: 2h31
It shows 6h32
